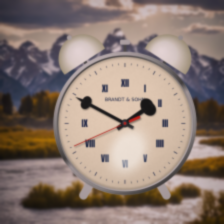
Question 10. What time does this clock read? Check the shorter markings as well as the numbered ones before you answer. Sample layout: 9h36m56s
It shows 1h49m41s
